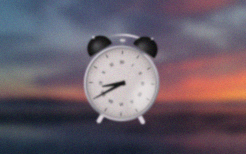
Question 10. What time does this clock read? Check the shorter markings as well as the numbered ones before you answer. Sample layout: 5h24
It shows 8h40
